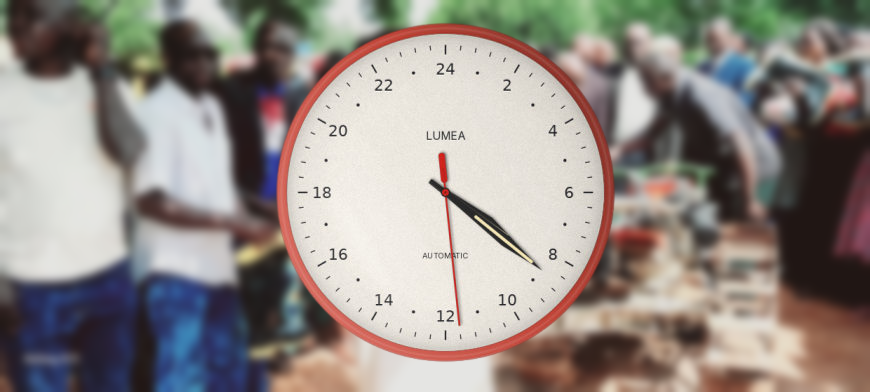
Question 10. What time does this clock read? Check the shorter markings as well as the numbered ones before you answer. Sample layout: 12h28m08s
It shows 8h21m29s
